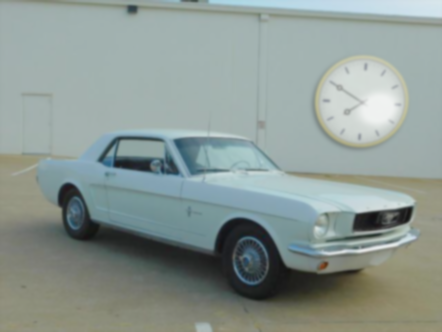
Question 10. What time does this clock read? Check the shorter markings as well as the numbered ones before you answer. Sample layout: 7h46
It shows 7h50
